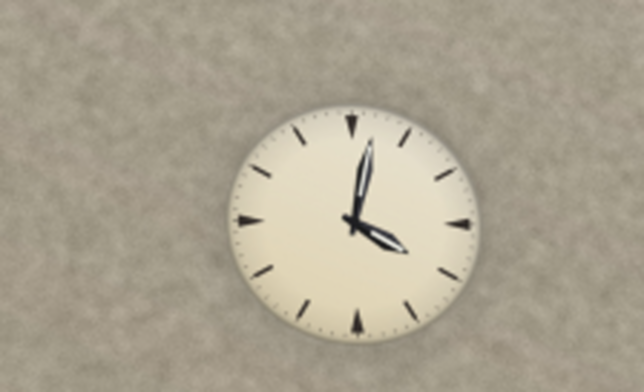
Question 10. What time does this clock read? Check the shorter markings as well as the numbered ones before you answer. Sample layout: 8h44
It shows 4h02
